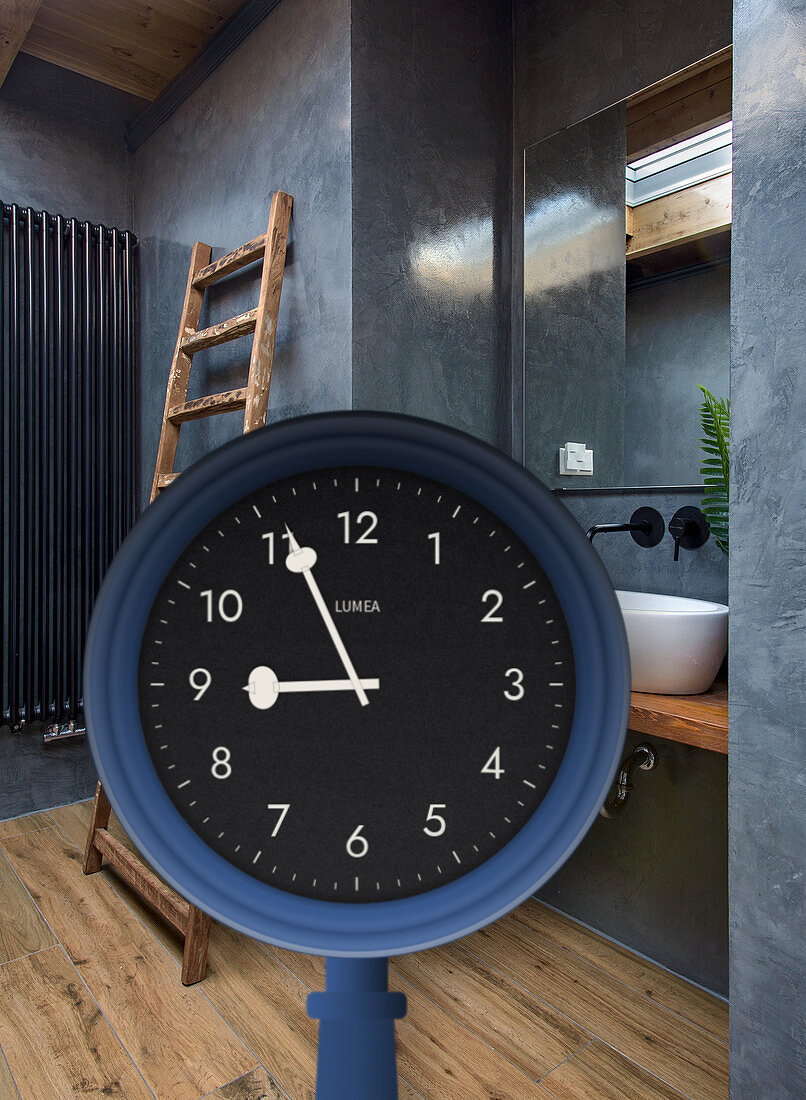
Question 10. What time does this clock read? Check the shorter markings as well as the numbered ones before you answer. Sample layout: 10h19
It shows 8h56
